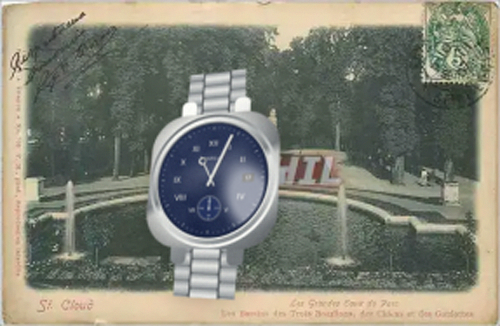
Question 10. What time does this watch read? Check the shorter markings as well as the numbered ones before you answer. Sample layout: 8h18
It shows 11h04
